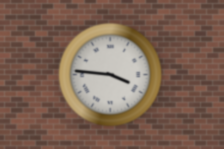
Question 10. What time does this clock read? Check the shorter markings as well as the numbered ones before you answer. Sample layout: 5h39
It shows 3h46
